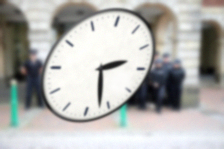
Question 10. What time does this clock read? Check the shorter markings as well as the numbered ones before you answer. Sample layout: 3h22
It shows 2h27
